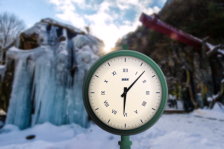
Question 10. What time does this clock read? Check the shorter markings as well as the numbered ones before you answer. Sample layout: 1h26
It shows 6h07
